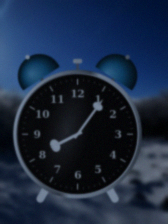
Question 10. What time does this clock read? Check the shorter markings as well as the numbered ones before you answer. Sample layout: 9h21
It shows 8h06
